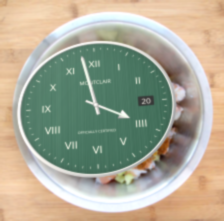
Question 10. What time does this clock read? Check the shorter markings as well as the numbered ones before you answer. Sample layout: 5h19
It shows 3h58
